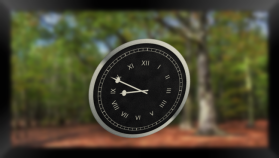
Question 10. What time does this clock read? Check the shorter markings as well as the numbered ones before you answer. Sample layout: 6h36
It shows 8h49
